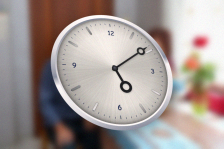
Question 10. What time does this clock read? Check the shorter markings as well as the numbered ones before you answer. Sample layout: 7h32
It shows 5h09
